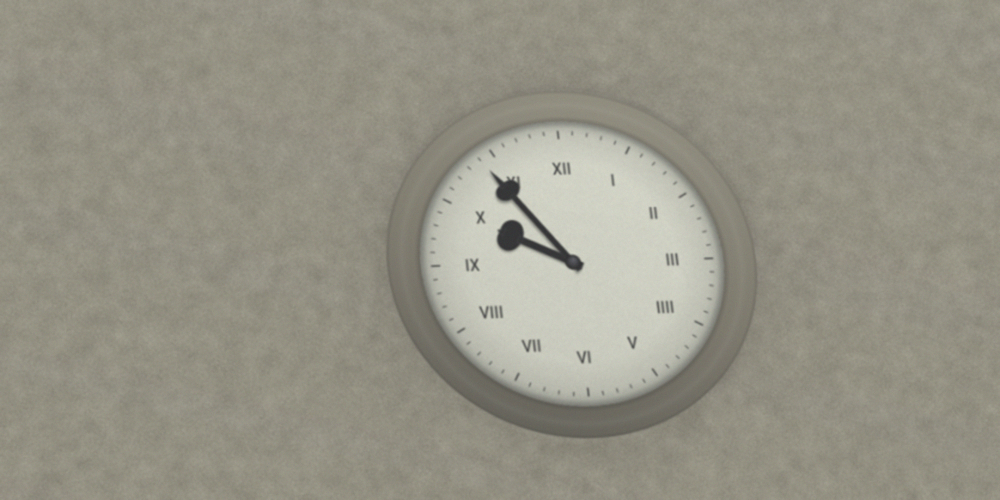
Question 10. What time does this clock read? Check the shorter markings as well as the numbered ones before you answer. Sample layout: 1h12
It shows 9h54
